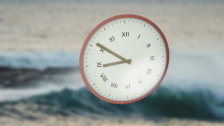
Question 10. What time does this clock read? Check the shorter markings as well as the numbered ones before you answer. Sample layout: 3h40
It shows 8h51
